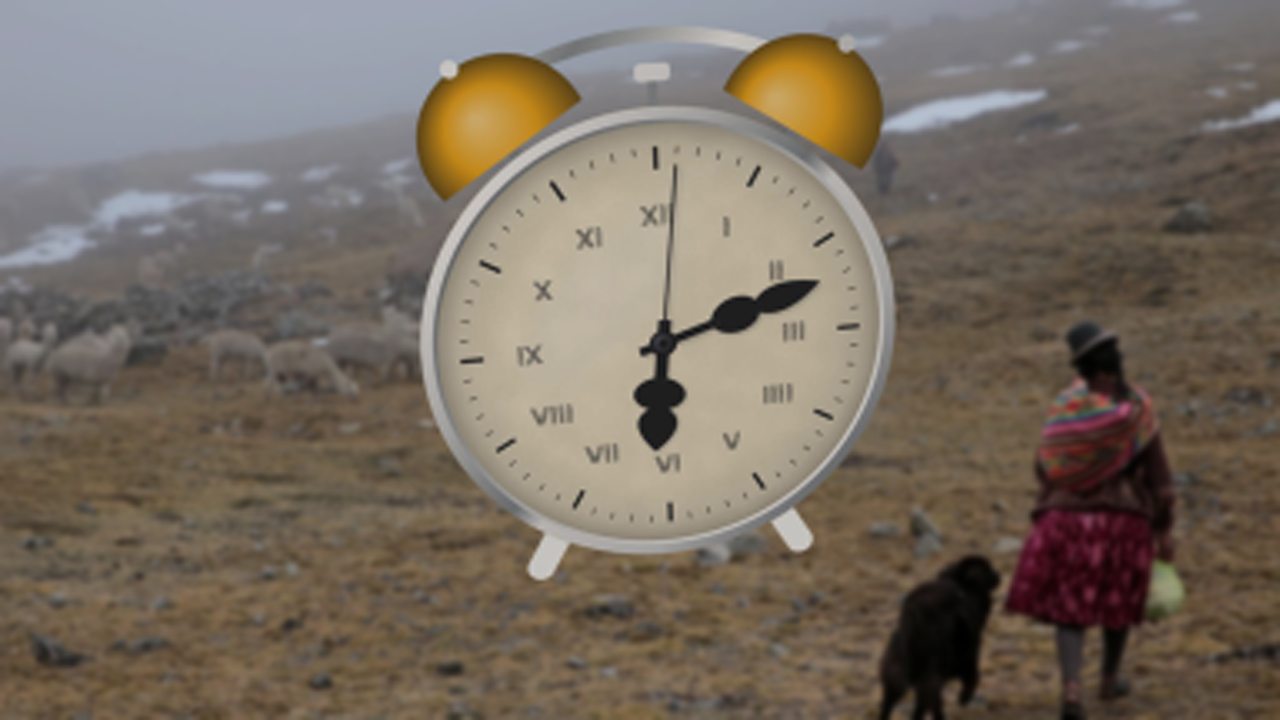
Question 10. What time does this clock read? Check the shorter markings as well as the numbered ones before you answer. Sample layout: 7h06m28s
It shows 6h12m01s
